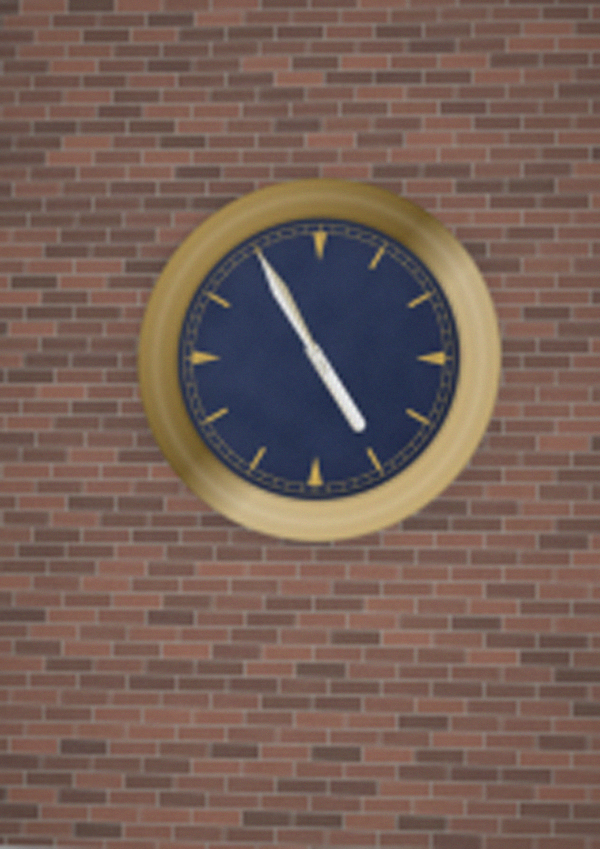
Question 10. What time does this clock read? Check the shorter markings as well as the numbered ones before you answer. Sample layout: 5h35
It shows 4h55
